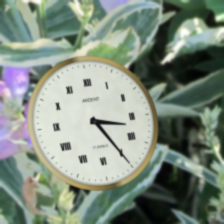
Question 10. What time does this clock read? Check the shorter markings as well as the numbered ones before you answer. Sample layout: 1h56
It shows 3h25
